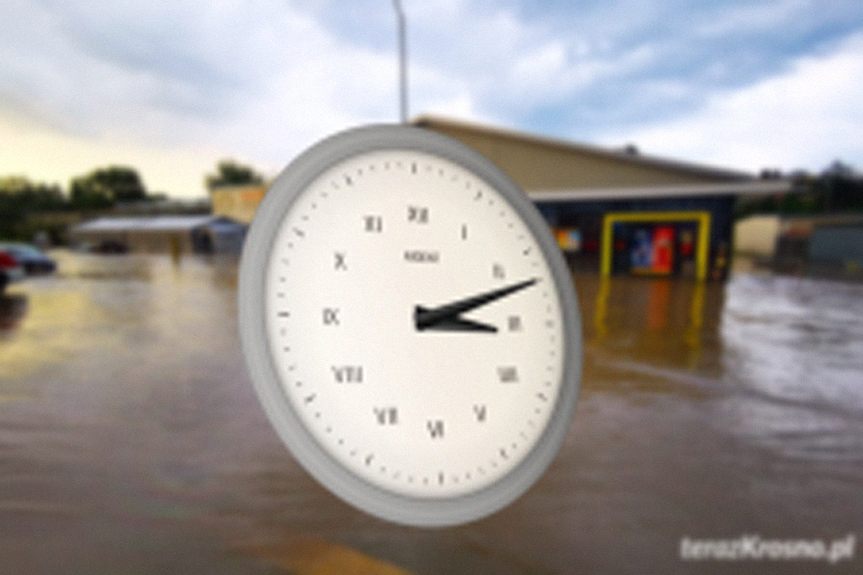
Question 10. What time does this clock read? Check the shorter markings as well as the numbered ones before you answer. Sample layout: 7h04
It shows 3h12
